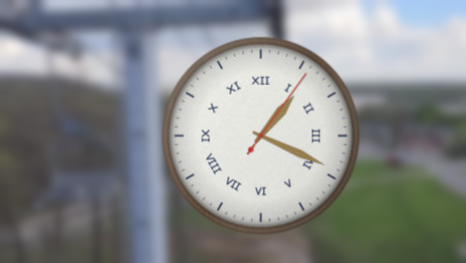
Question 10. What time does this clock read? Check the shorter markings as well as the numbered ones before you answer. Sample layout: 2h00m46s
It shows 1h19m06s
